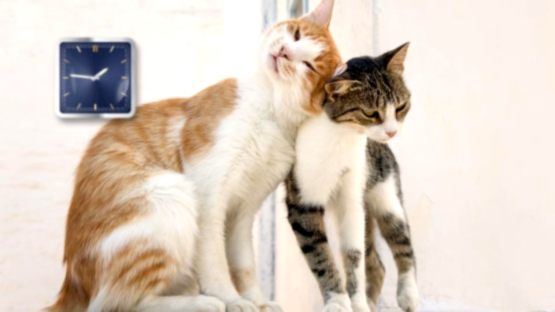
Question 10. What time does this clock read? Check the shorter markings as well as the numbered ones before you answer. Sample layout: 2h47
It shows 1h46
